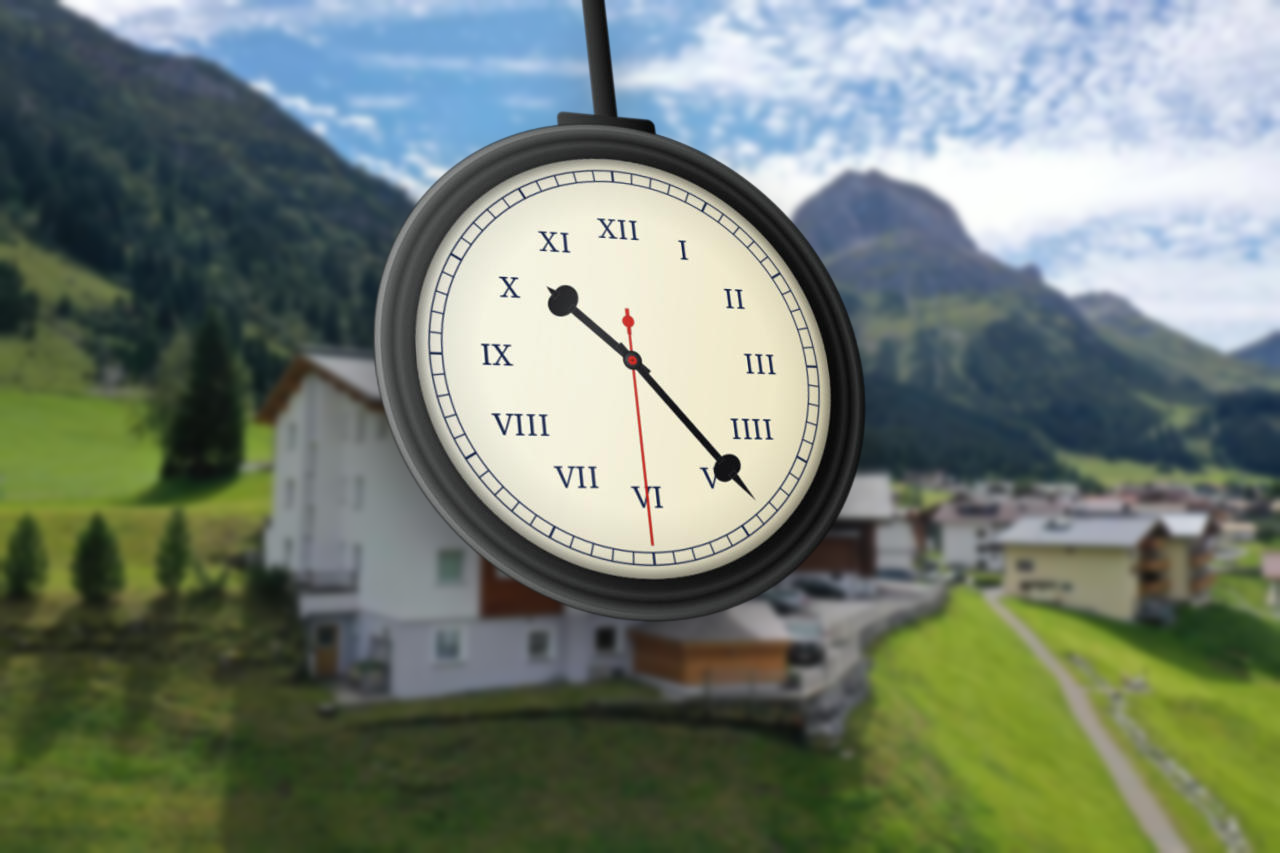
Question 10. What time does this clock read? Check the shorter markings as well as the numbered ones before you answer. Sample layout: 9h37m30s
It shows 10h23m30s
